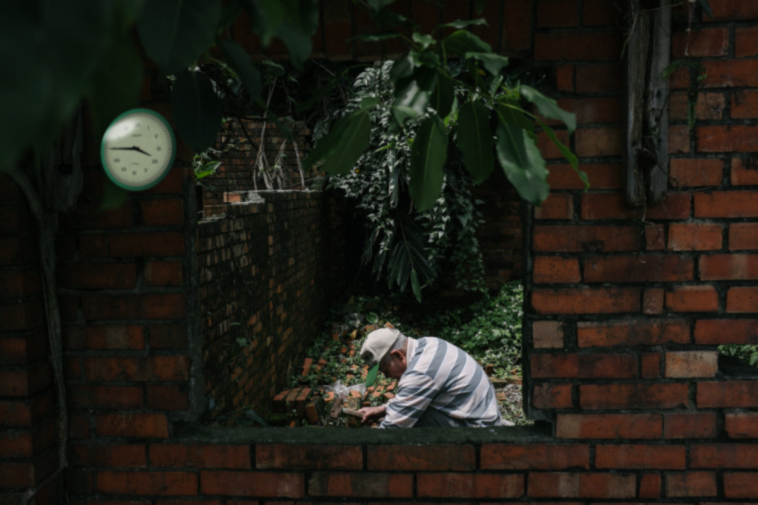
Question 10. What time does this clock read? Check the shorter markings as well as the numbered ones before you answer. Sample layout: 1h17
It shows 3h45
